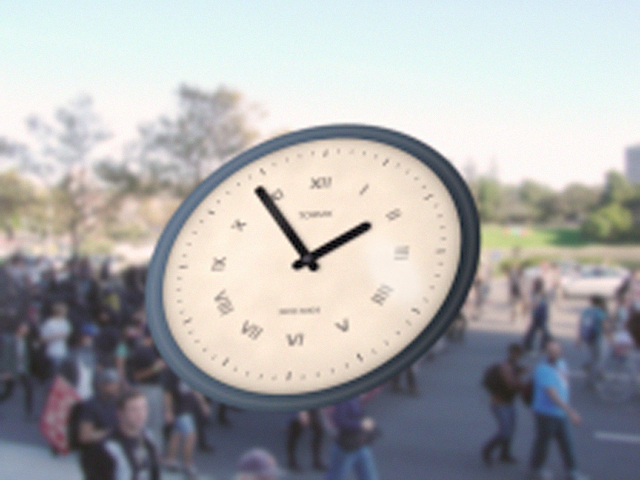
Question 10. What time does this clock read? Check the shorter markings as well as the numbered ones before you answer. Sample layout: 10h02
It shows 1h54
